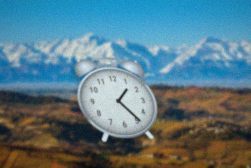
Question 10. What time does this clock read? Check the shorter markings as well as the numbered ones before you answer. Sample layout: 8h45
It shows 1h24
